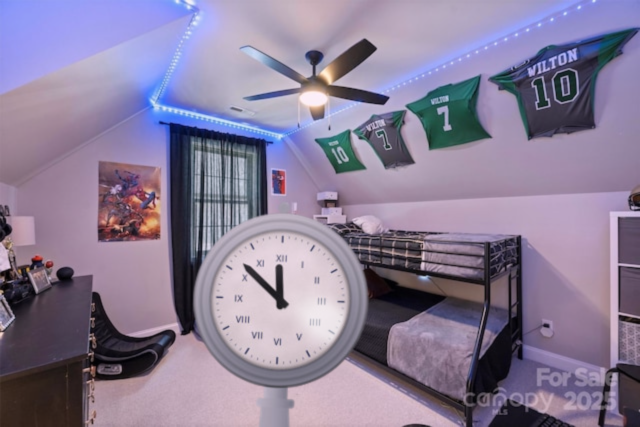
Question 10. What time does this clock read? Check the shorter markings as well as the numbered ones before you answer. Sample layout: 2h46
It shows 11h52
